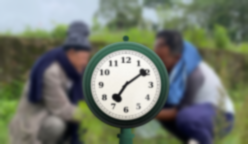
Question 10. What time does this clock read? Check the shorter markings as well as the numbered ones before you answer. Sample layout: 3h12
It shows 7h09
